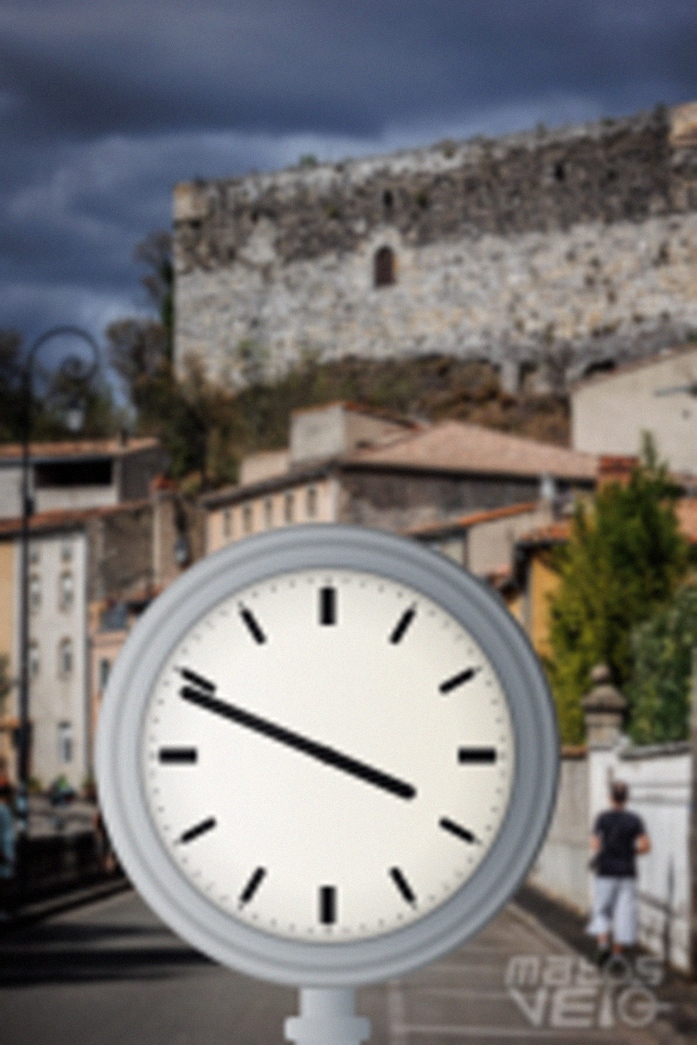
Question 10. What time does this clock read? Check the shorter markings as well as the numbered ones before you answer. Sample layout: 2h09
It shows 3h49
